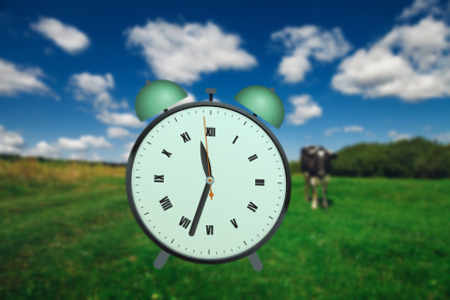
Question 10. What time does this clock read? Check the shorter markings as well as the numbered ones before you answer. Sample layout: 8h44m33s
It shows 11h32m59s
